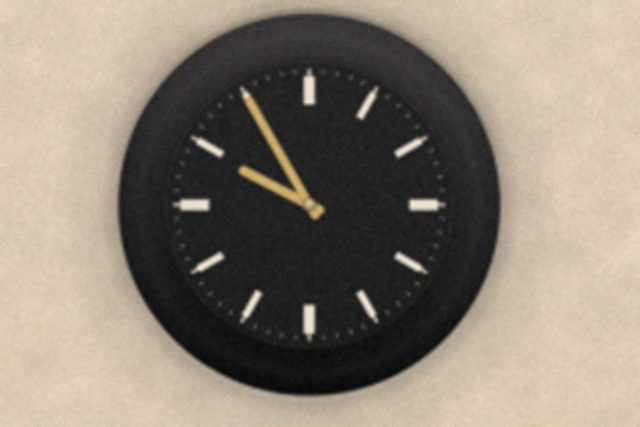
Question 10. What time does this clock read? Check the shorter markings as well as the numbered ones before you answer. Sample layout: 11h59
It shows 9h55
